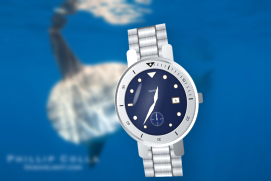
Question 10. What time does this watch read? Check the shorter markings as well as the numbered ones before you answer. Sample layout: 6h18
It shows 12h36
